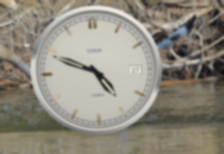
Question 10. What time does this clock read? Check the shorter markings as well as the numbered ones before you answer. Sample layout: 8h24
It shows 4h49
